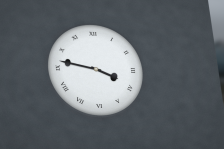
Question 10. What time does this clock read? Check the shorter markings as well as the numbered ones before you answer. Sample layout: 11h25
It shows 3h47
